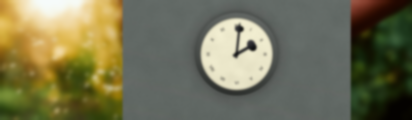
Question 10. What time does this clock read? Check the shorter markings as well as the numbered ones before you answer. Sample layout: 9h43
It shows 2h01
